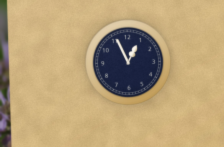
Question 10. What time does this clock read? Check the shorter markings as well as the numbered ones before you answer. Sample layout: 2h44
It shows 12h56
